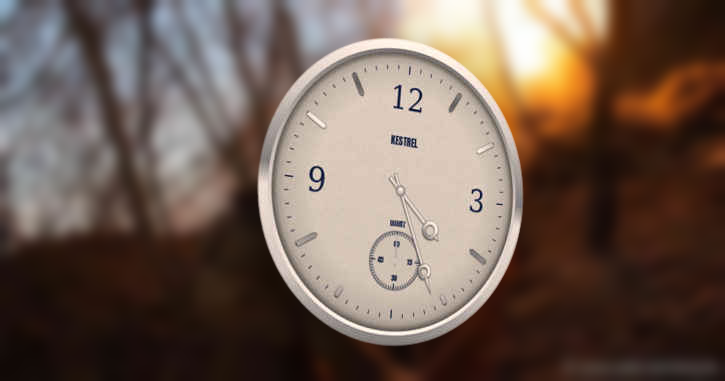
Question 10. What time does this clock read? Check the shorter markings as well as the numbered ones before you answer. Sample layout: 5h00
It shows 4h26
